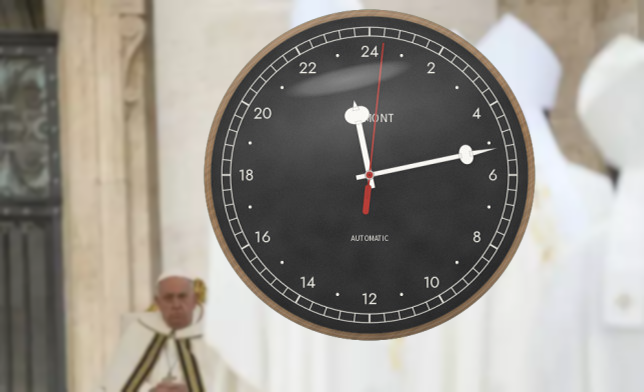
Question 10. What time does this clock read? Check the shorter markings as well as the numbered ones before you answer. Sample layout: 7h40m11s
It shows 23h13m01s
